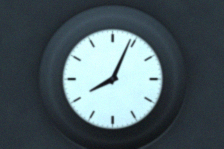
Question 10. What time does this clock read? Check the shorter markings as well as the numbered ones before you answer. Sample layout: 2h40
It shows 8h04
